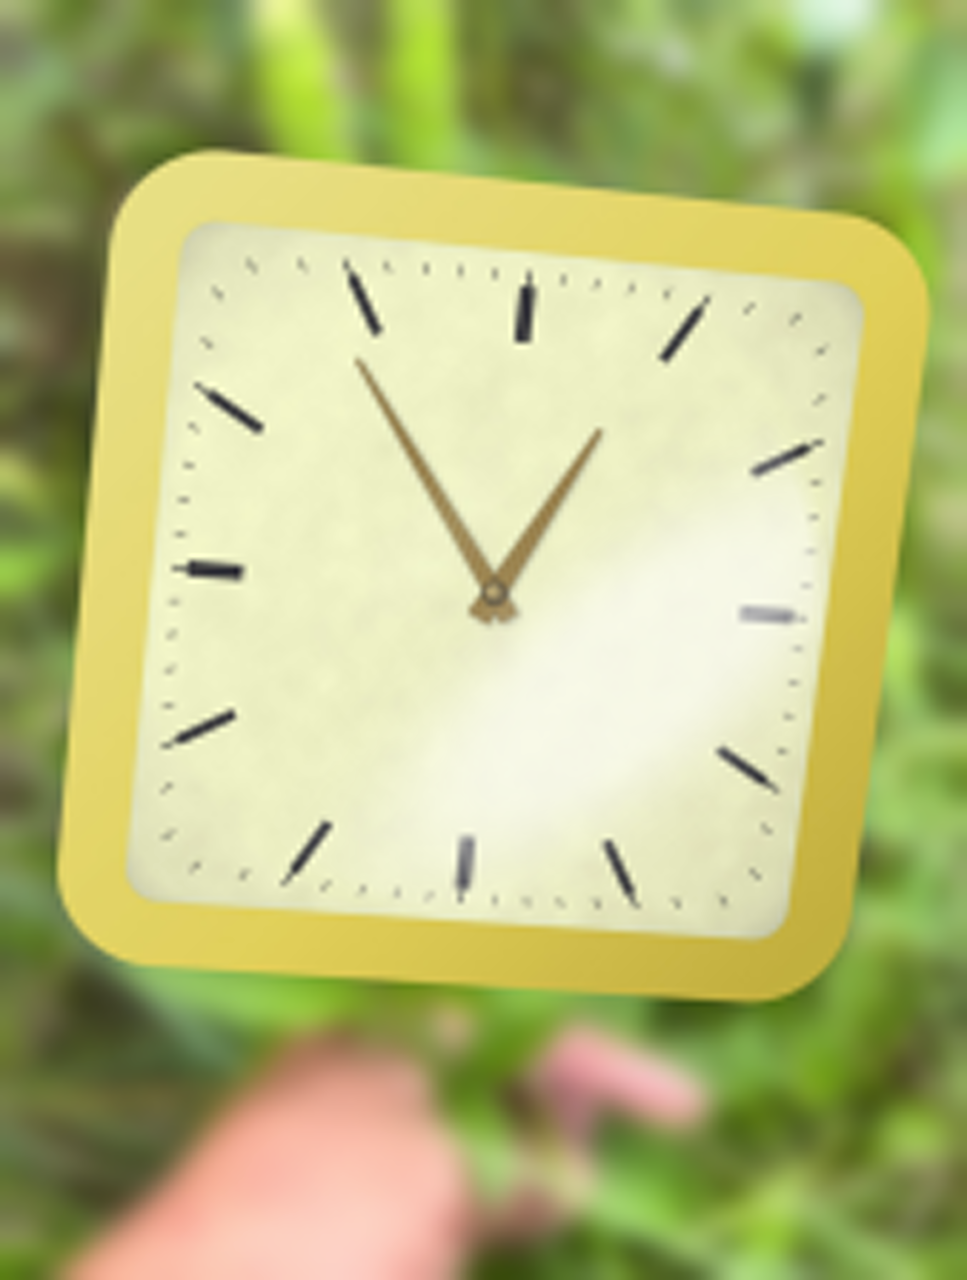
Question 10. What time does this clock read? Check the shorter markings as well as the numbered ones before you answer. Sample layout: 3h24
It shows 12h54
